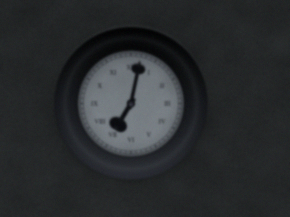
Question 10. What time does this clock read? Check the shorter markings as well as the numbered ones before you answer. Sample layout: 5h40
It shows 7h02
